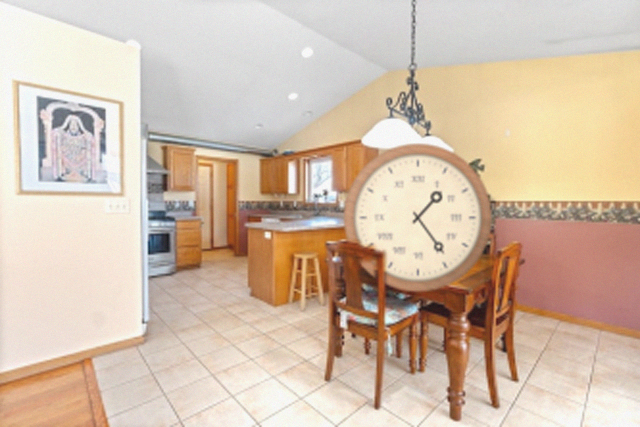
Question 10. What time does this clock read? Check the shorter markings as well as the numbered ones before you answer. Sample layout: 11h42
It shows 1h24
